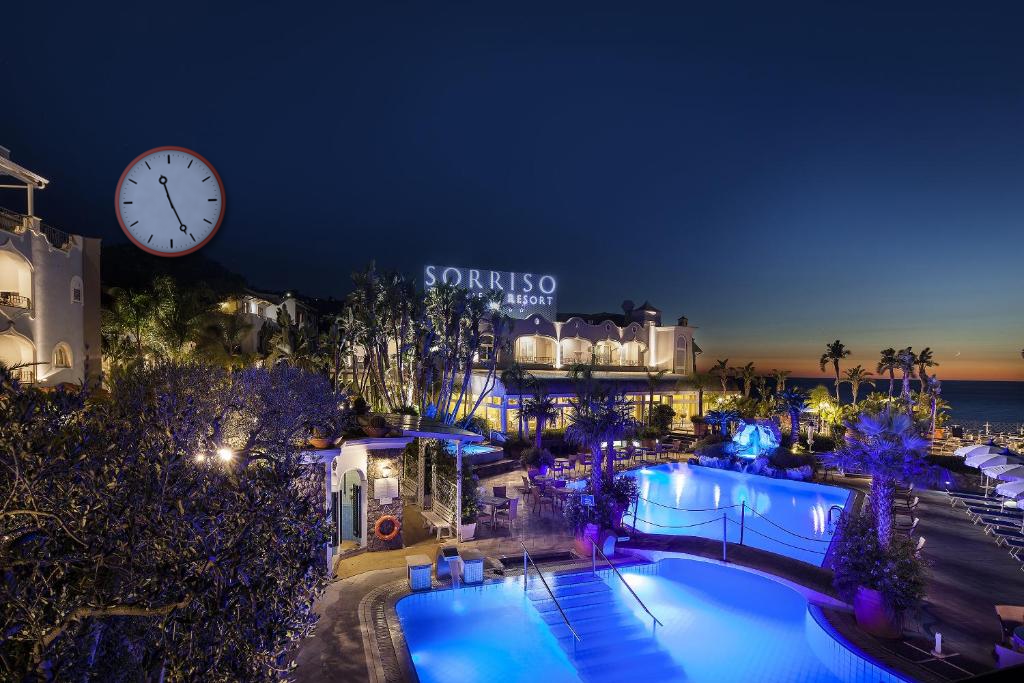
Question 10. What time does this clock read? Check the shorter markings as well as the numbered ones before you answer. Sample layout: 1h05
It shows 11h26
